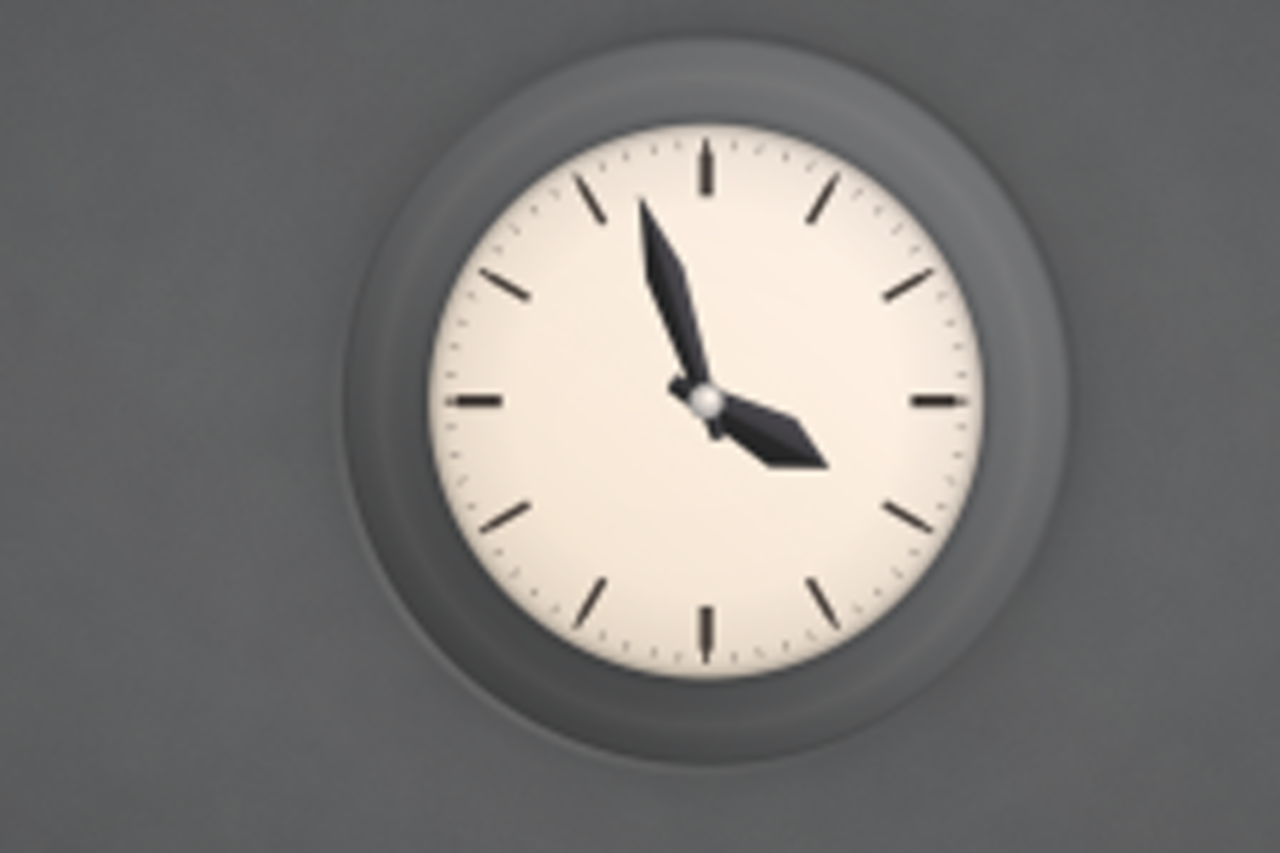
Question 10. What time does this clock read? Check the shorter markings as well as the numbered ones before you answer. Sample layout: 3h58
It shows 3h57
